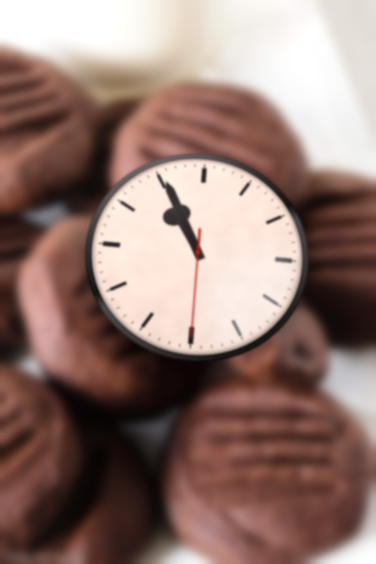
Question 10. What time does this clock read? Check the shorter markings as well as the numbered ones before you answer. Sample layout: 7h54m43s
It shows 10h55m30s
